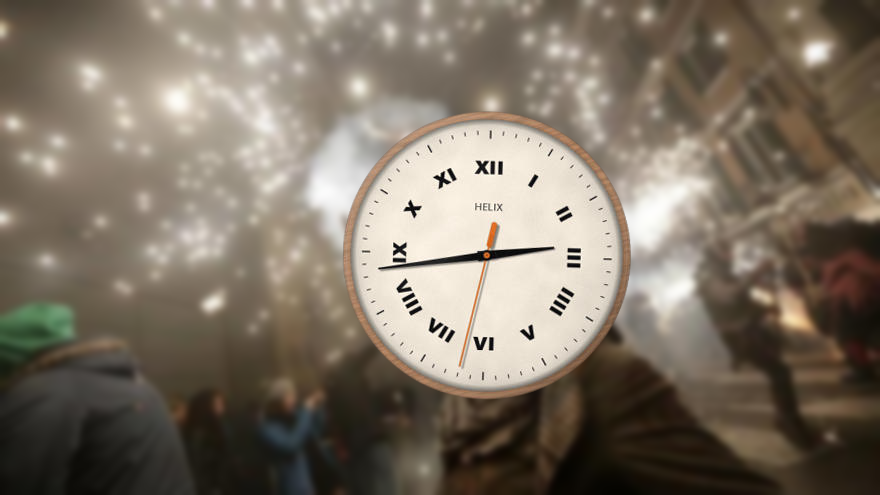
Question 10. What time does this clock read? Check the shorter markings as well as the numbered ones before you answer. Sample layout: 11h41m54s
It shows 2h43m32s
